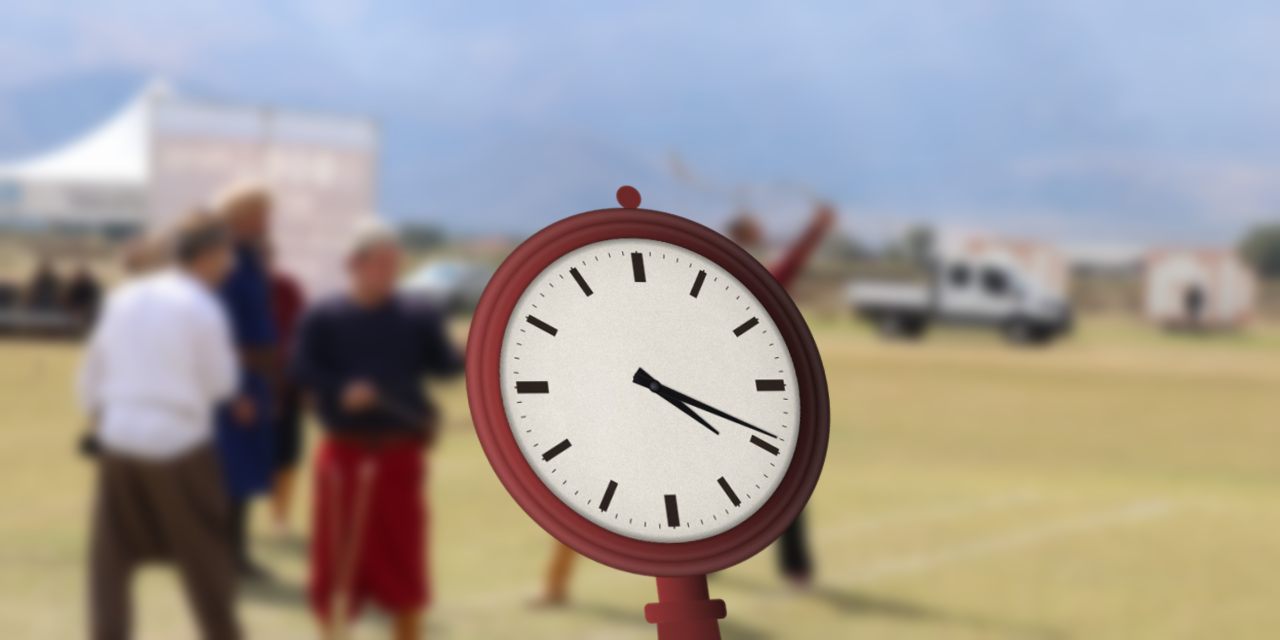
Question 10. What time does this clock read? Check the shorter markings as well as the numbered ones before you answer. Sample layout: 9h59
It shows 4h19
